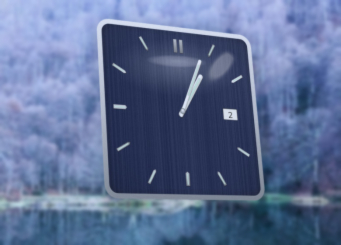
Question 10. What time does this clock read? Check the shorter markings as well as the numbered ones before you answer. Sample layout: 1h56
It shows 1h04
